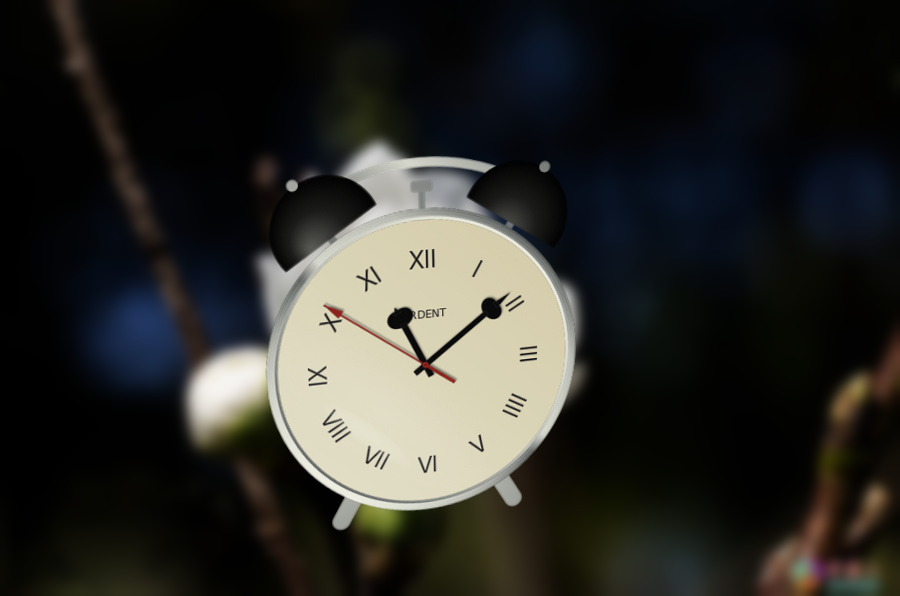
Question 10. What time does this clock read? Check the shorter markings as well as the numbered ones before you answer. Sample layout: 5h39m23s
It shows 11h08m51s
